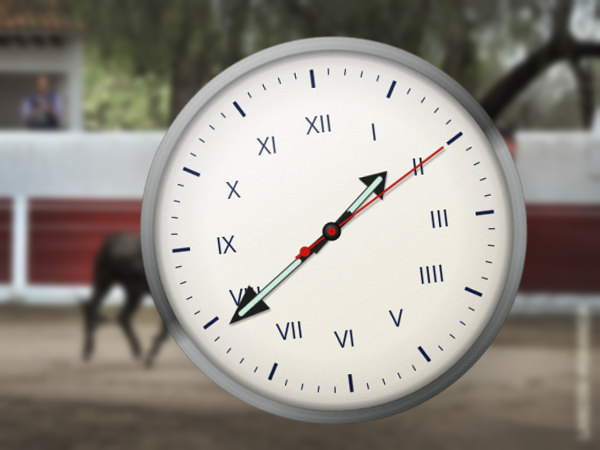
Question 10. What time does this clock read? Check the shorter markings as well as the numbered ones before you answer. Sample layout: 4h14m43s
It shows 1h39m10s
